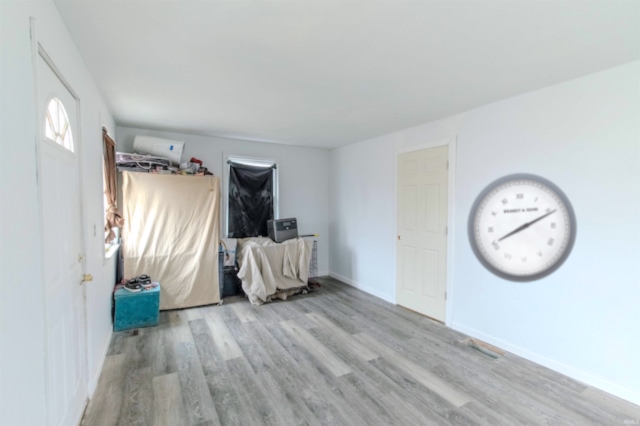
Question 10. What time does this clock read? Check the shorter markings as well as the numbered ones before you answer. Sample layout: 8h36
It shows 8h11
